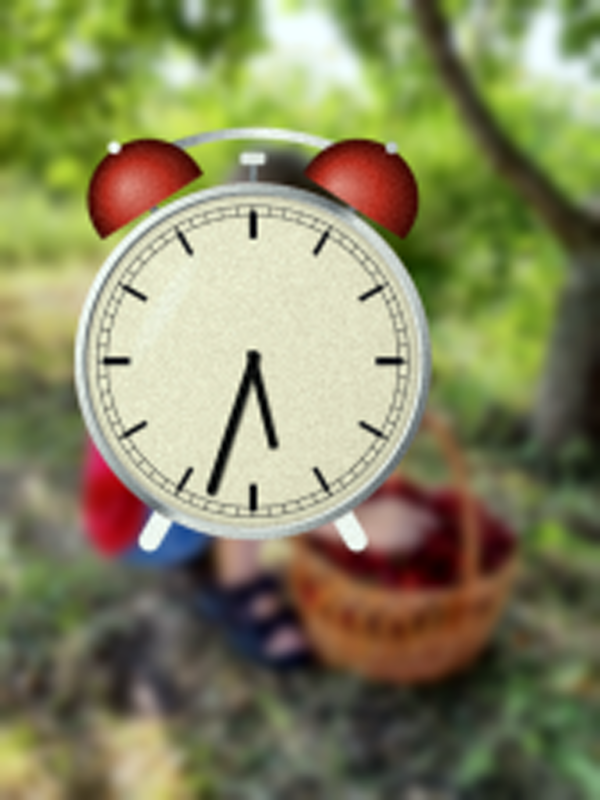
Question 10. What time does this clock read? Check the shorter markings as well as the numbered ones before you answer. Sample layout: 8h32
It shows 5h33
